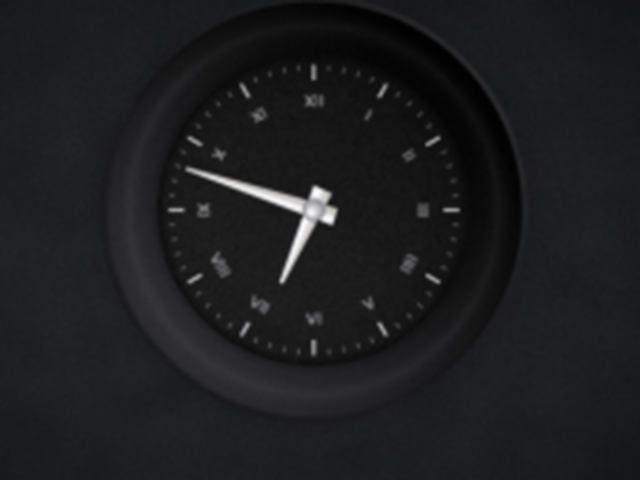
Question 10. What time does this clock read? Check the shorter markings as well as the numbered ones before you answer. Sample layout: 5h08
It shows 6h48
